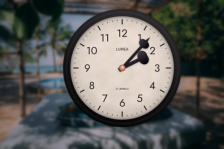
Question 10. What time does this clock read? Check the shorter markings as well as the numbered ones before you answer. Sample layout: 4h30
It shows 2h07
